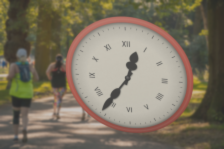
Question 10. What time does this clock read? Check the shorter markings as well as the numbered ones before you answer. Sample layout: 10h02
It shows 12h36
